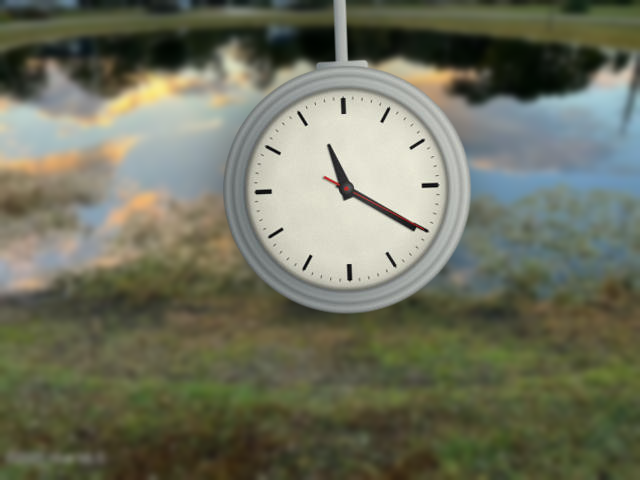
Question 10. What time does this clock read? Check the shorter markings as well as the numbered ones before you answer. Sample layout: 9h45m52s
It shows 11h20m20s
